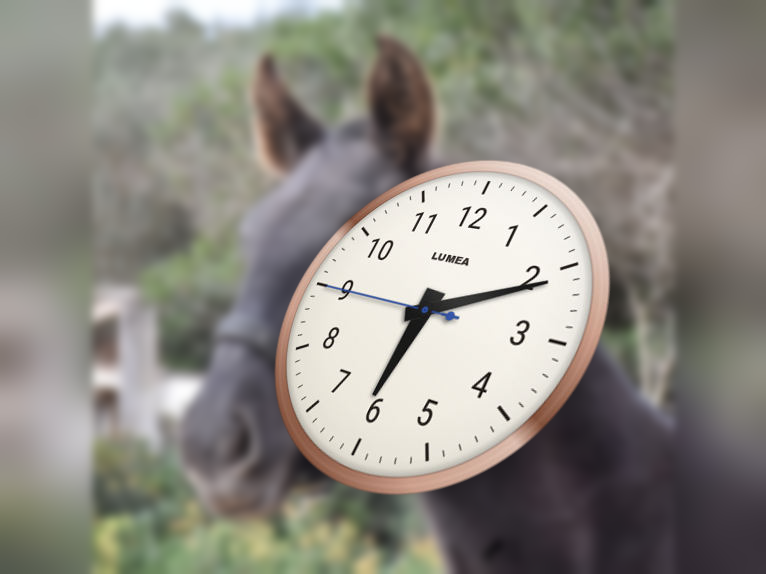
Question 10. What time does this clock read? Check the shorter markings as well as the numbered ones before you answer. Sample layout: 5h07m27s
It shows 6h10m45s
